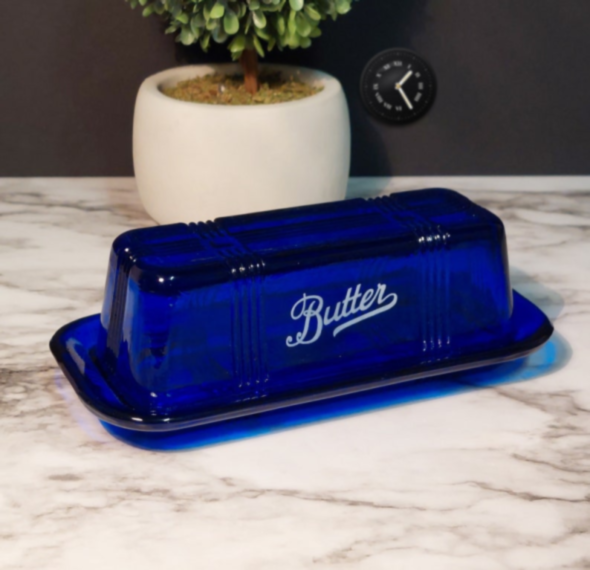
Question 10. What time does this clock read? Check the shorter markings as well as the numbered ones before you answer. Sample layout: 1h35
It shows 1h25
